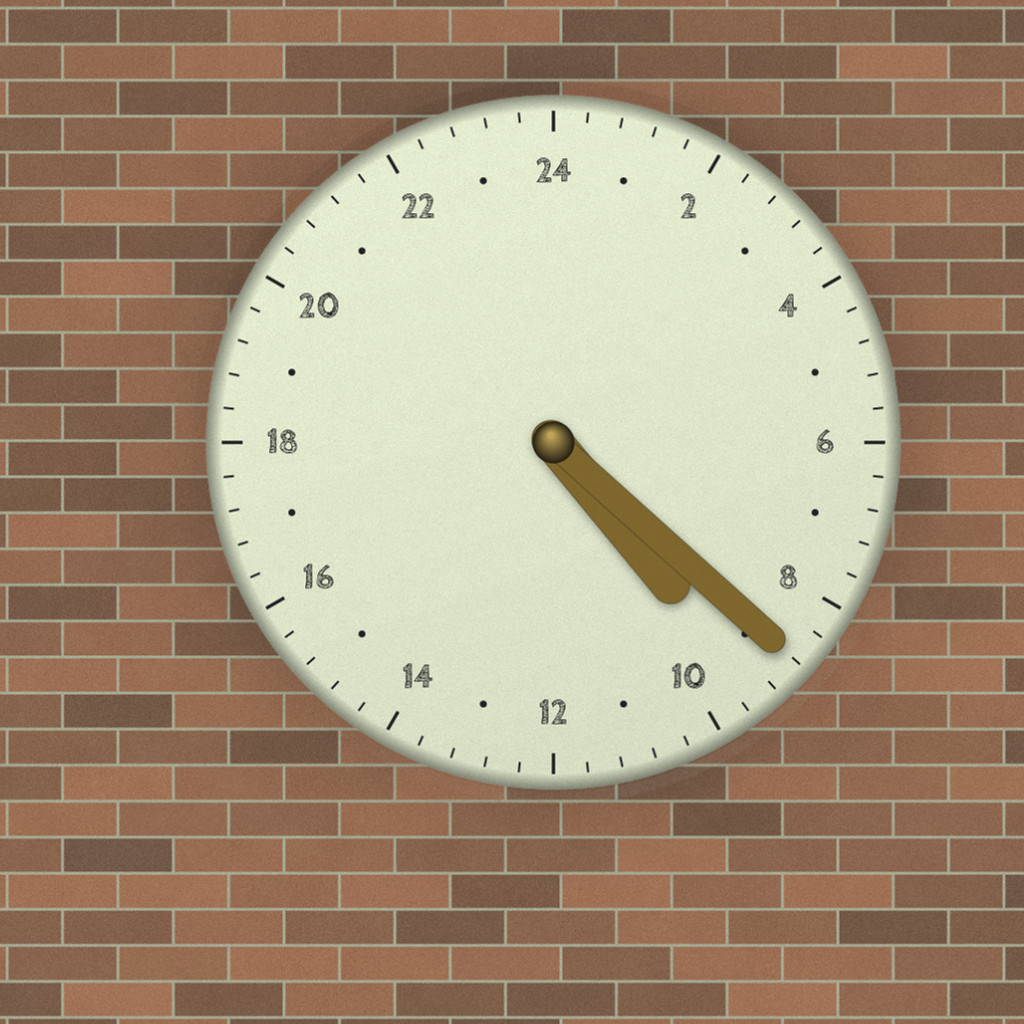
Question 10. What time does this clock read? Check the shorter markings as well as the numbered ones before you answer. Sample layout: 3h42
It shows 9h22
